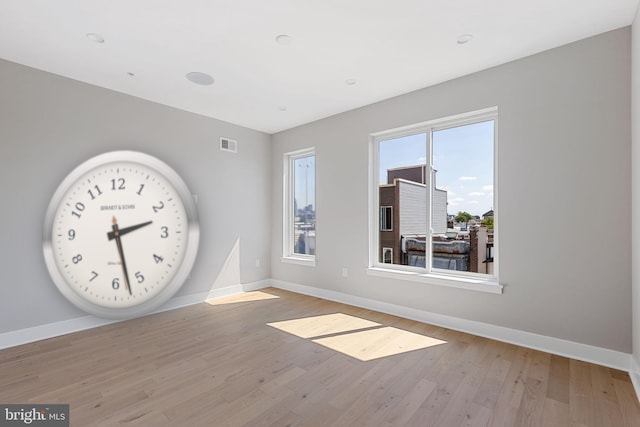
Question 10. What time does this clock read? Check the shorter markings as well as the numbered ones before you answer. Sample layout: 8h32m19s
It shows 2h27m28s
